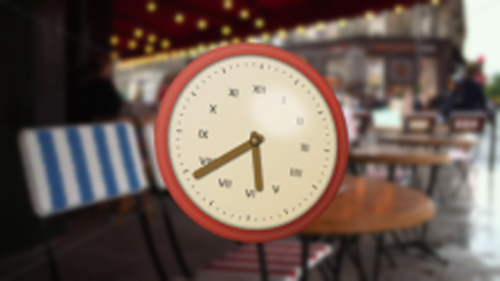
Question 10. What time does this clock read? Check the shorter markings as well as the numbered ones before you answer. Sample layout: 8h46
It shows 5h39
